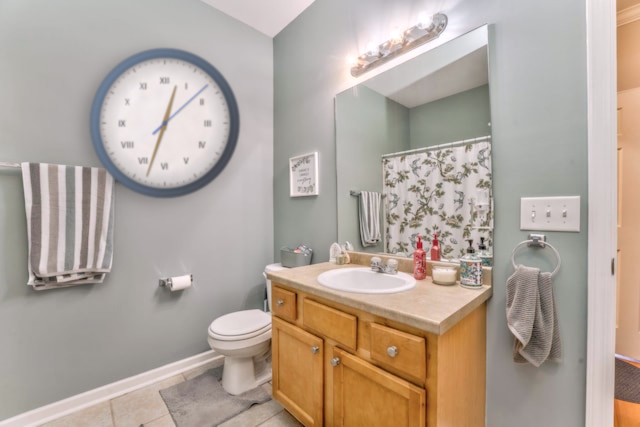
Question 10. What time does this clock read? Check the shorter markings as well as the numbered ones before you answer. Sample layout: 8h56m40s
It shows 12h33m08s
